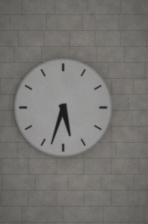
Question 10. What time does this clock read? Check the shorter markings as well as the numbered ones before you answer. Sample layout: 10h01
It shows 5h33
